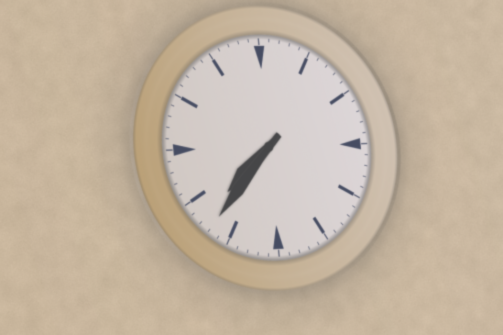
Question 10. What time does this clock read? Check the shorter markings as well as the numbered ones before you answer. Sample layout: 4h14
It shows 7h37
